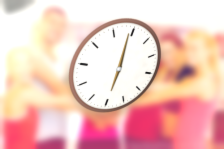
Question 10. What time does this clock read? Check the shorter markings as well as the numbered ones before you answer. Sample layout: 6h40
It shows 5h59
